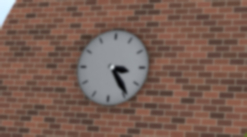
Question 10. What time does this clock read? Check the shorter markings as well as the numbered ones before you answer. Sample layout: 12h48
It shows 3h24
